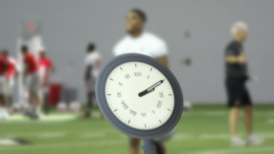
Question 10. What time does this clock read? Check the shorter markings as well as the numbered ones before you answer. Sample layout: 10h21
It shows 2h10
